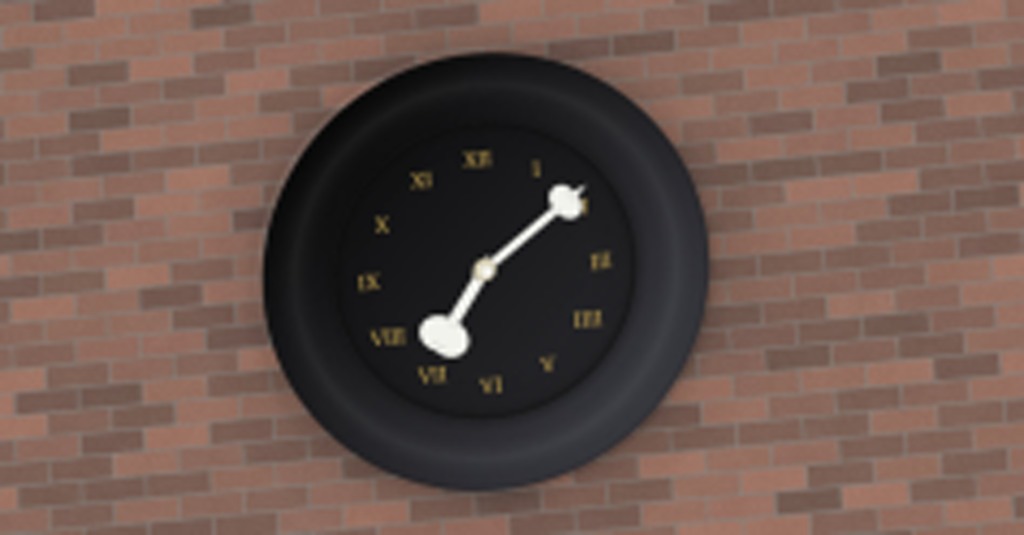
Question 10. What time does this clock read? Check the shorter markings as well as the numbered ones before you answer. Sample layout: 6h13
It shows 7h09
